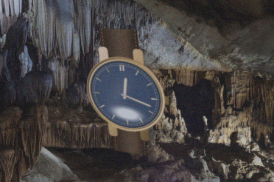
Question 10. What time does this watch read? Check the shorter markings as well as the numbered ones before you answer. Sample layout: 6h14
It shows 12h18
